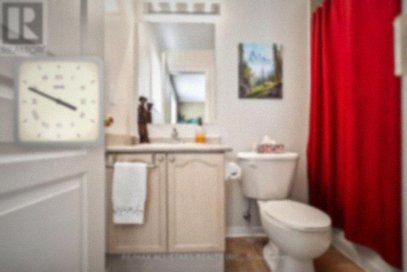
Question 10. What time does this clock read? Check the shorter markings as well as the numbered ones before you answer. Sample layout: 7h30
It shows 3h49
